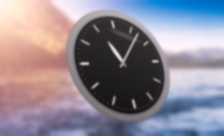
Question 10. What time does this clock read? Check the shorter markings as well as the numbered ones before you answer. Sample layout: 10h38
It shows 11h07
